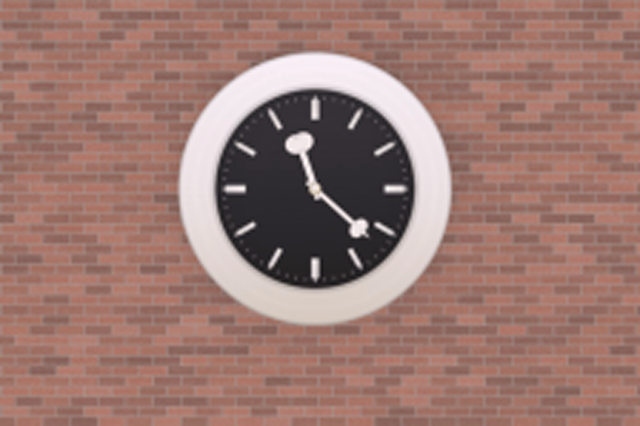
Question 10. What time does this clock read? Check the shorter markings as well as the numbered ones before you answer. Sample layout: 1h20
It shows 11h22
